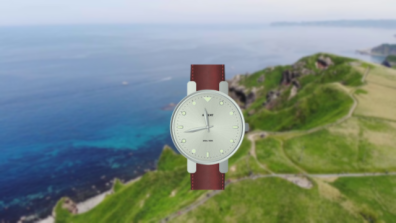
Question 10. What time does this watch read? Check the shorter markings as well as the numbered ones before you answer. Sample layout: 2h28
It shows 11h43
